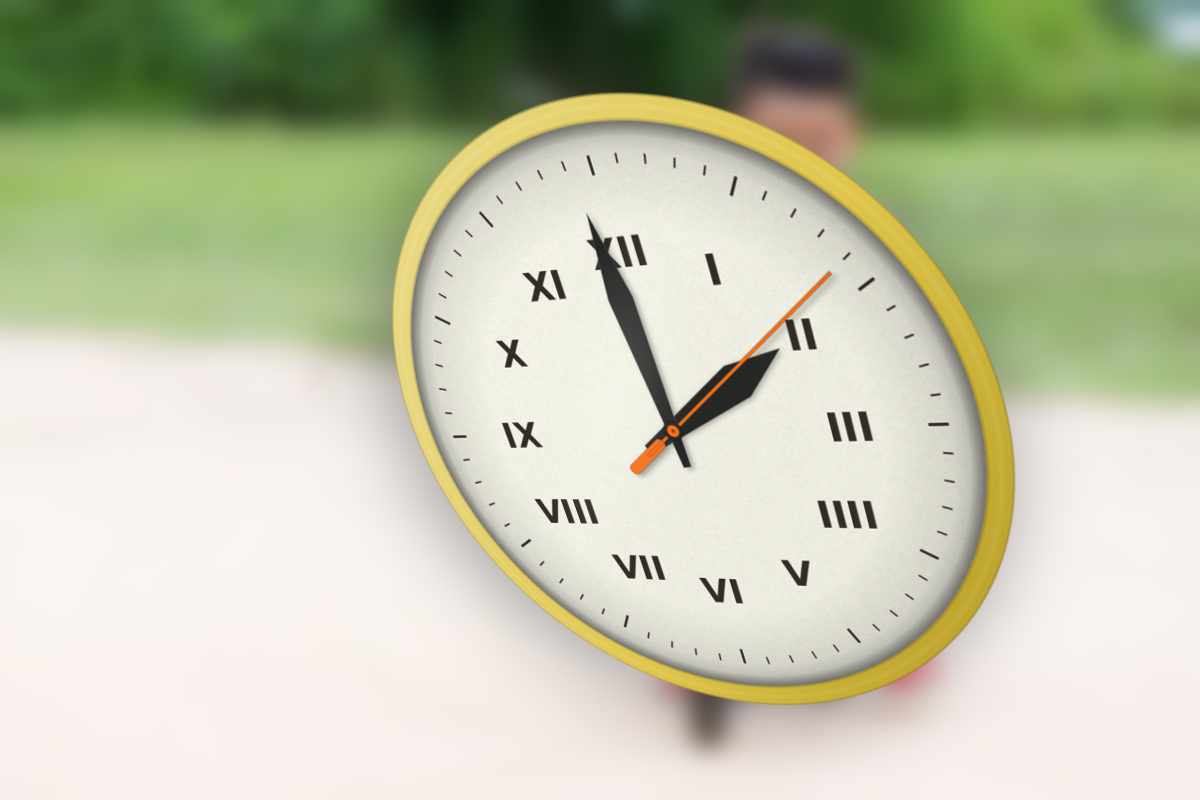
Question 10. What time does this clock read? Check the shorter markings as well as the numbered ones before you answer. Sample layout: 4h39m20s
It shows 1h59m09s
